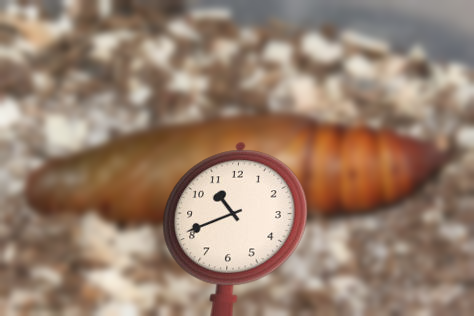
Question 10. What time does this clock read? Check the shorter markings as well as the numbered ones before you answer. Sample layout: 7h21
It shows 10h41
